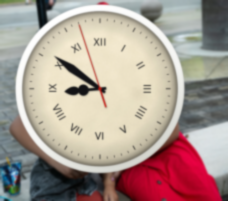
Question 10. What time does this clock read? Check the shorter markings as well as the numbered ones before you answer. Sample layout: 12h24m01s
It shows 8h50m57s
